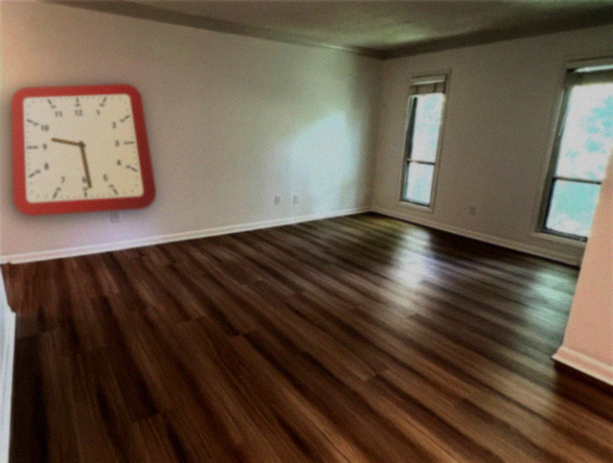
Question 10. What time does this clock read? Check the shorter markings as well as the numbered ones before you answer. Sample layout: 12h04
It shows 9h29
